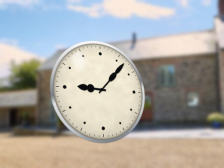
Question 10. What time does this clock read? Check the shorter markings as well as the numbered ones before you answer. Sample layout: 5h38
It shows 9h07
